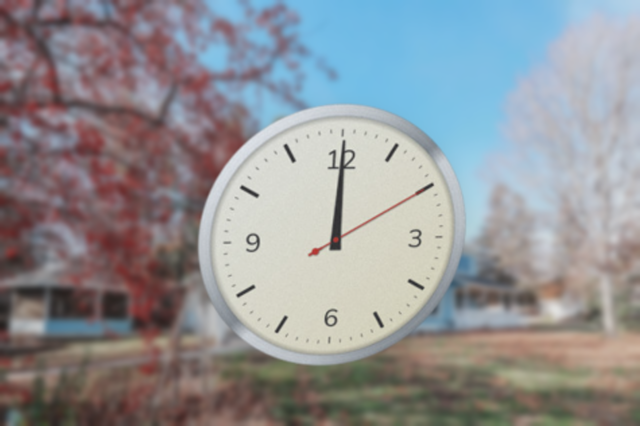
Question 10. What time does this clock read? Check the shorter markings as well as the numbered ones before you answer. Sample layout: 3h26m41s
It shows 12h00m10s
